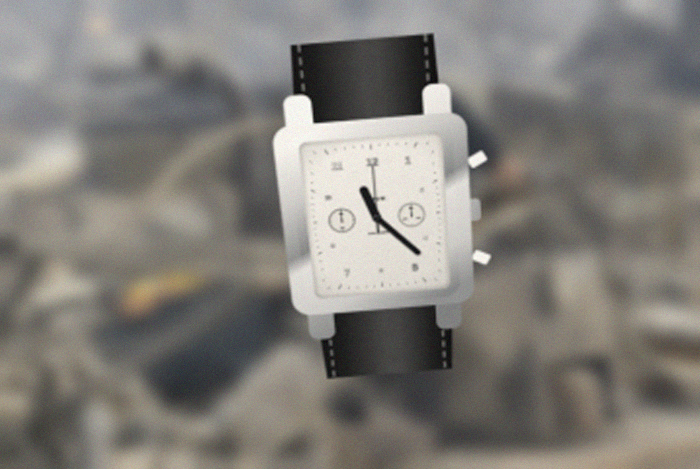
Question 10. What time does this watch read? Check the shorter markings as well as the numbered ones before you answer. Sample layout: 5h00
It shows 11h23
